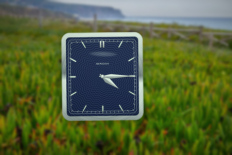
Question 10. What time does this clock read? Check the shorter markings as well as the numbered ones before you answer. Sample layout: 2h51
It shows 4h15
